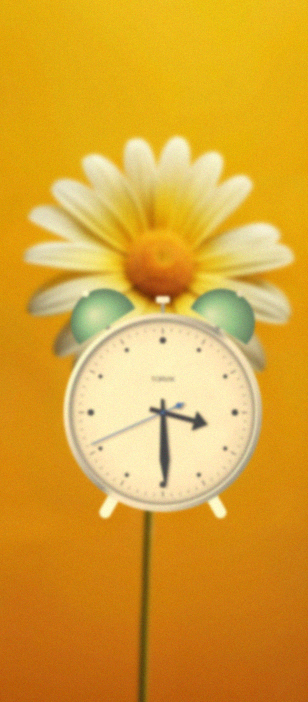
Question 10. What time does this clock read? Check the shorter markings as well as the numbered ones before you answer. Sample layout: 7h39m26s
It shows 3h29m41s
